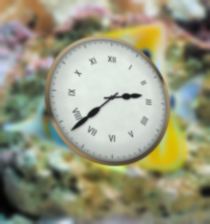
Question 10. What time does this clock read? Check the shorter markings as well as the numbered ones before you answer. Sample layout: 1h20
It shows 2h38
